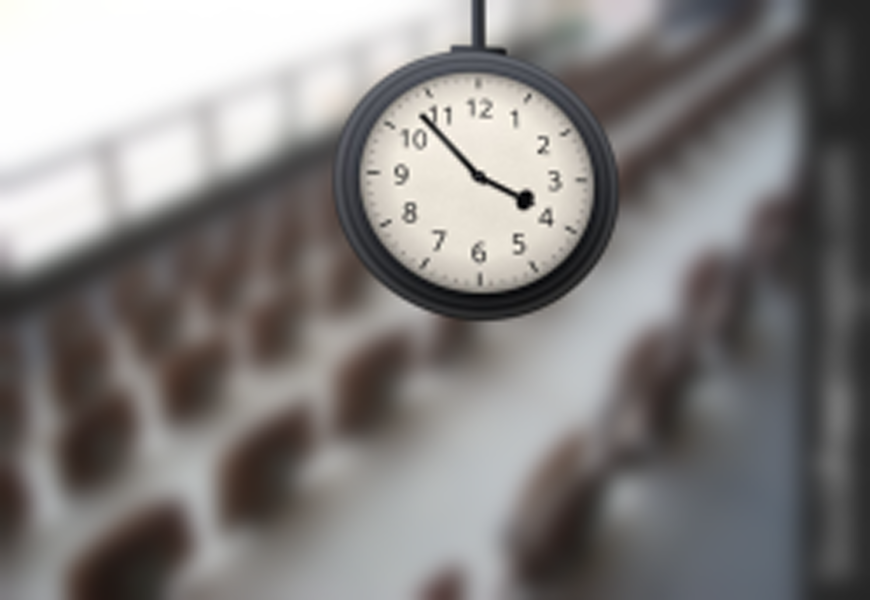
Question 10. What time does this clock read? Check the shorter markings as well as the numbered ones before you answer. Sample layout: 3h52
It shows 3h53
